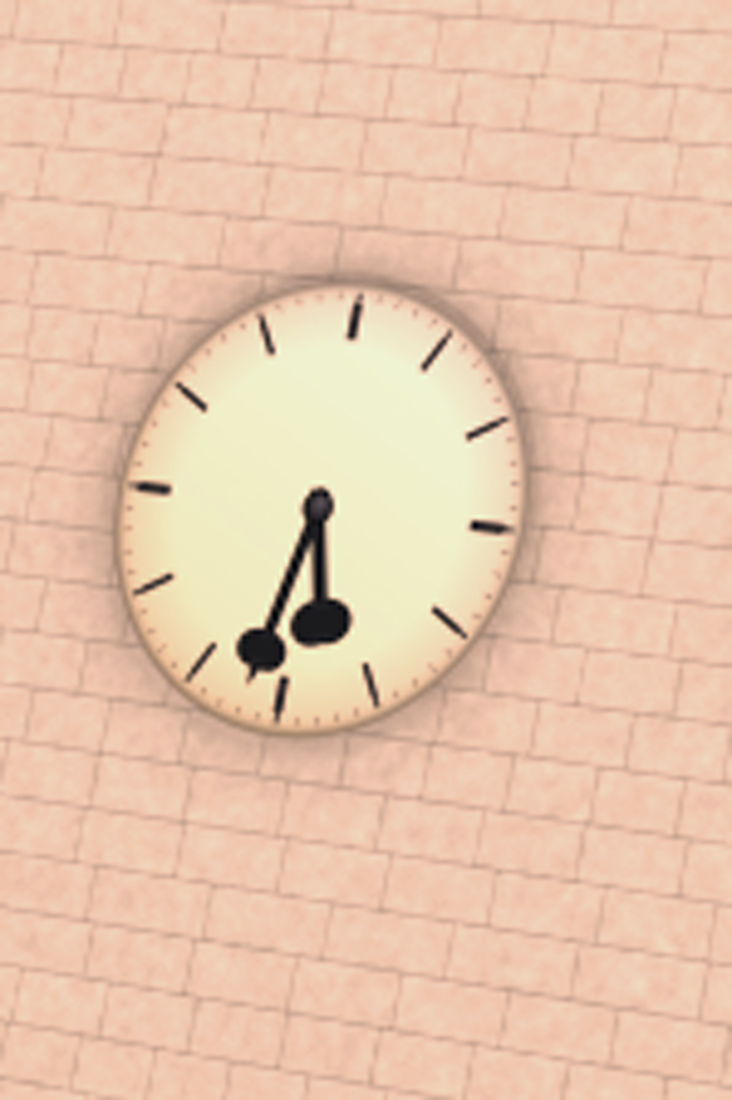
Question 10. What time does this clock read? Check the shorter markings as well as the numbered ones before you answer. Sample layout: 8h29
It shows 5h32
